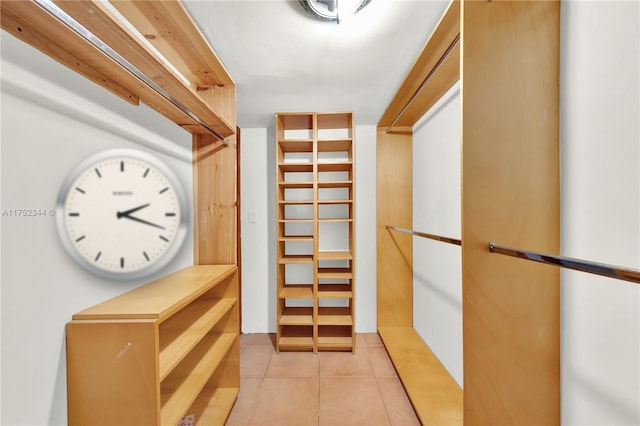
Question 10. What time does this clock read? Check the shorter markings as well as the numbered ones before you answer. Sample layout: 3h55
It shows 2h18
